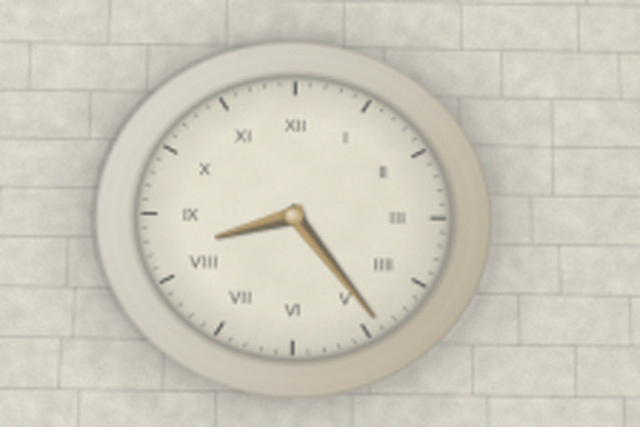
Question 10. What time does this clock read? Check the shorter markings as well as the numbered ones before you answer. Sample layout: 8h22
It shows 8h24
